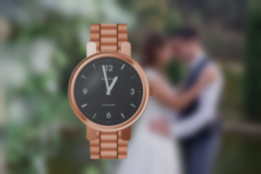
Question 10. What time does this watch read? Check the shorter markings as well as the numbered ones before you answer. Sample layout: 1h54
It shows 12h58
